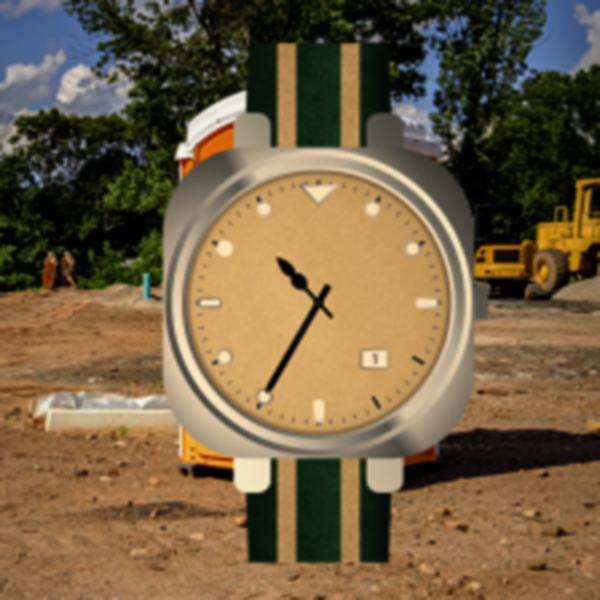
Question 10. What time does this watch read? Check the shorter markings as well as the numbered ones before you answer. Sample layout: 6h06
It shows 10h35
